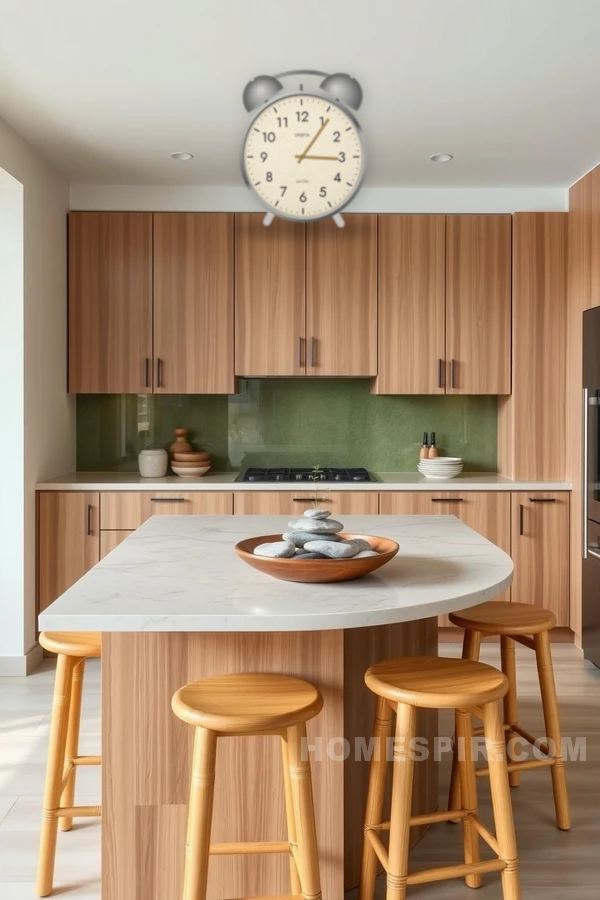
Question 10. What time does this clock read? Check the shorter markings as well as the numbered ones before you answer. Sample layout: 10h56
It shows 3h06
